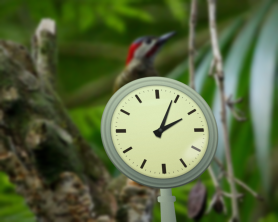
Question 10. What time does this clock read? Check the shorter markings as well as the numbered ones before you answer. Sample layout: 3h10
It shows 2h04
